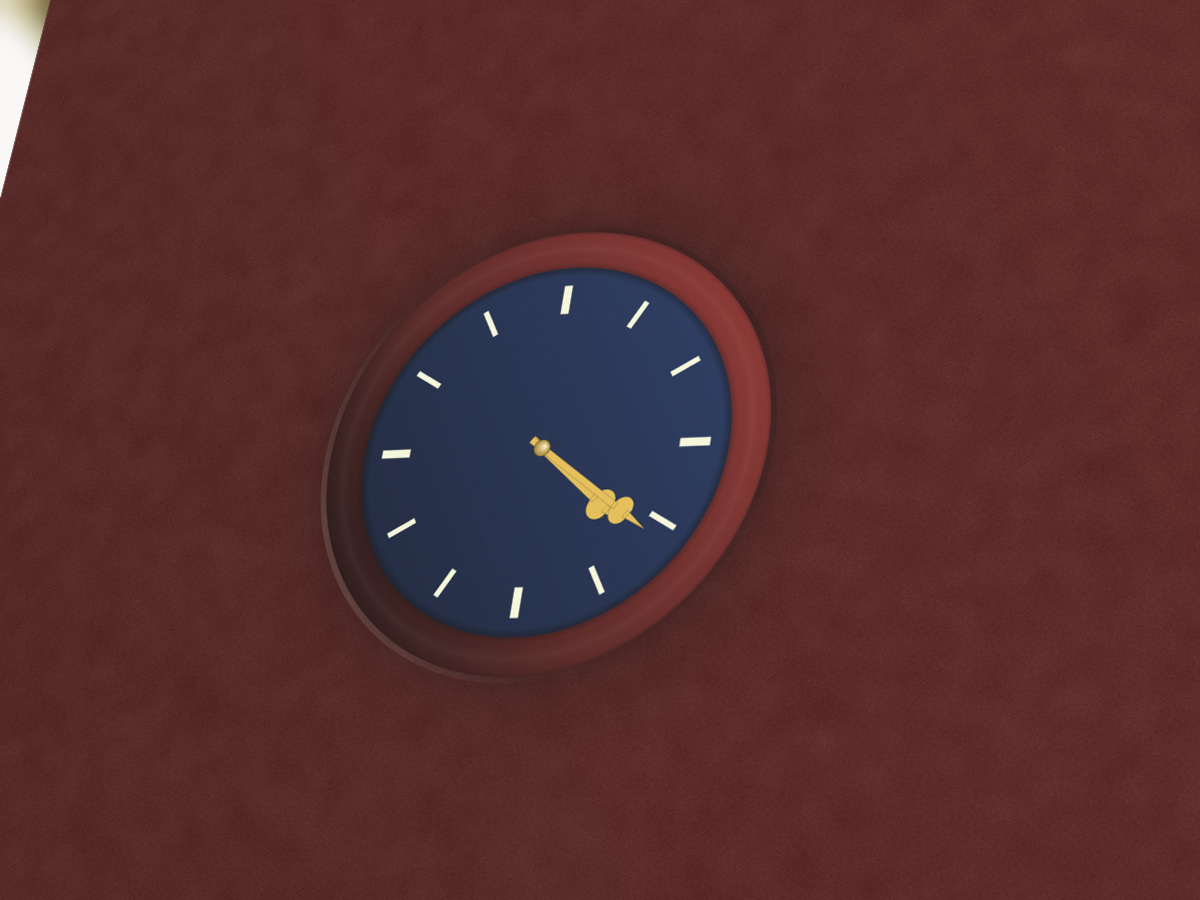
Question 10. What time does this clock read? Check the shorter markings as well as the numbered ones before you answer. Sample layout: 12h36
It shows 4h21
